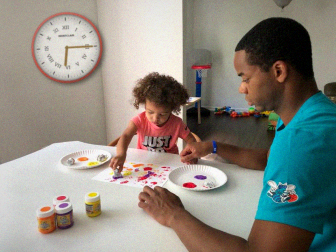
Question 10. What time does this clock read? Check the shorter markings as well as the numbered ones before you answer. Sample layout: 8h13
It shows 6h15
